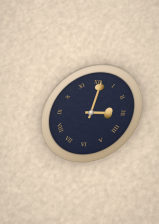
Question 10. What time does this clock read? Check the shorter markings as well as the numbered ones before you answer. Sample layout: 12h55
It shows 3h01
